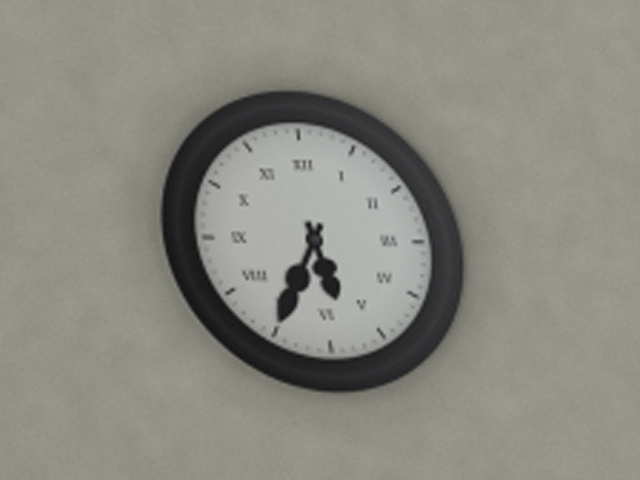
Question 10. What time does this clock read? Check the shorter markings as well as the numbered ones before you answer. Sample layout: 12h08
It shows 5h35
